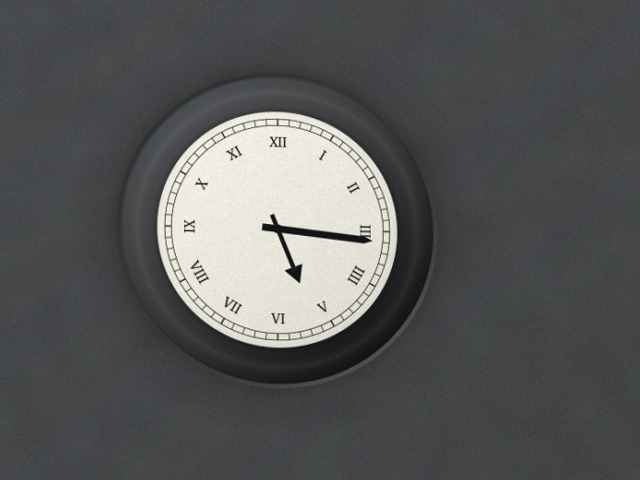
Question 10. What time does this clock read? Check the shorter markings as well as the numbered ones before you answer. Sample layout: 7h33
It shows 5h16
